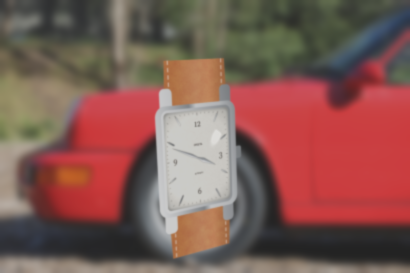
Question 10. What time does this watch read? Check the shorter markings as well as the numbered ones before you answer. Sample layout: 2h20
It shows 3h49
